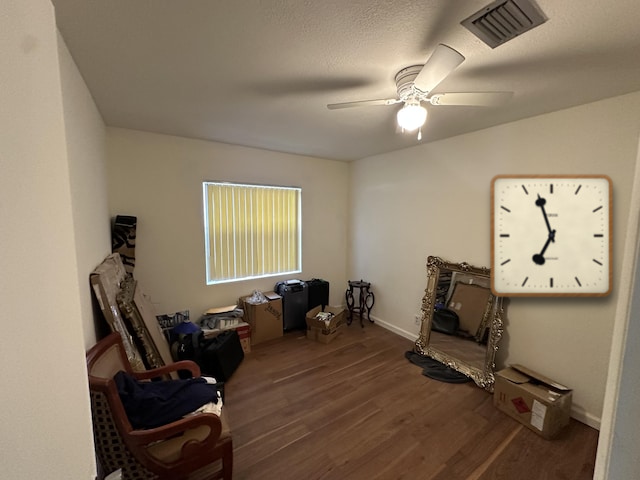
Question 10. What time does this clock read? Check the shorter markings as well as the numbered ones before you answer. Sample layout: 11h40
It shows 6h57
